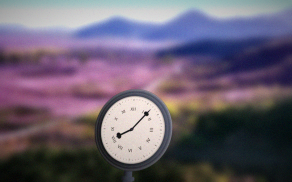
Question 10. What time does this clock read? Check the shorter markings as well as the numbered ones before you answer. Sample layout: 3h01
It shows 8h07
